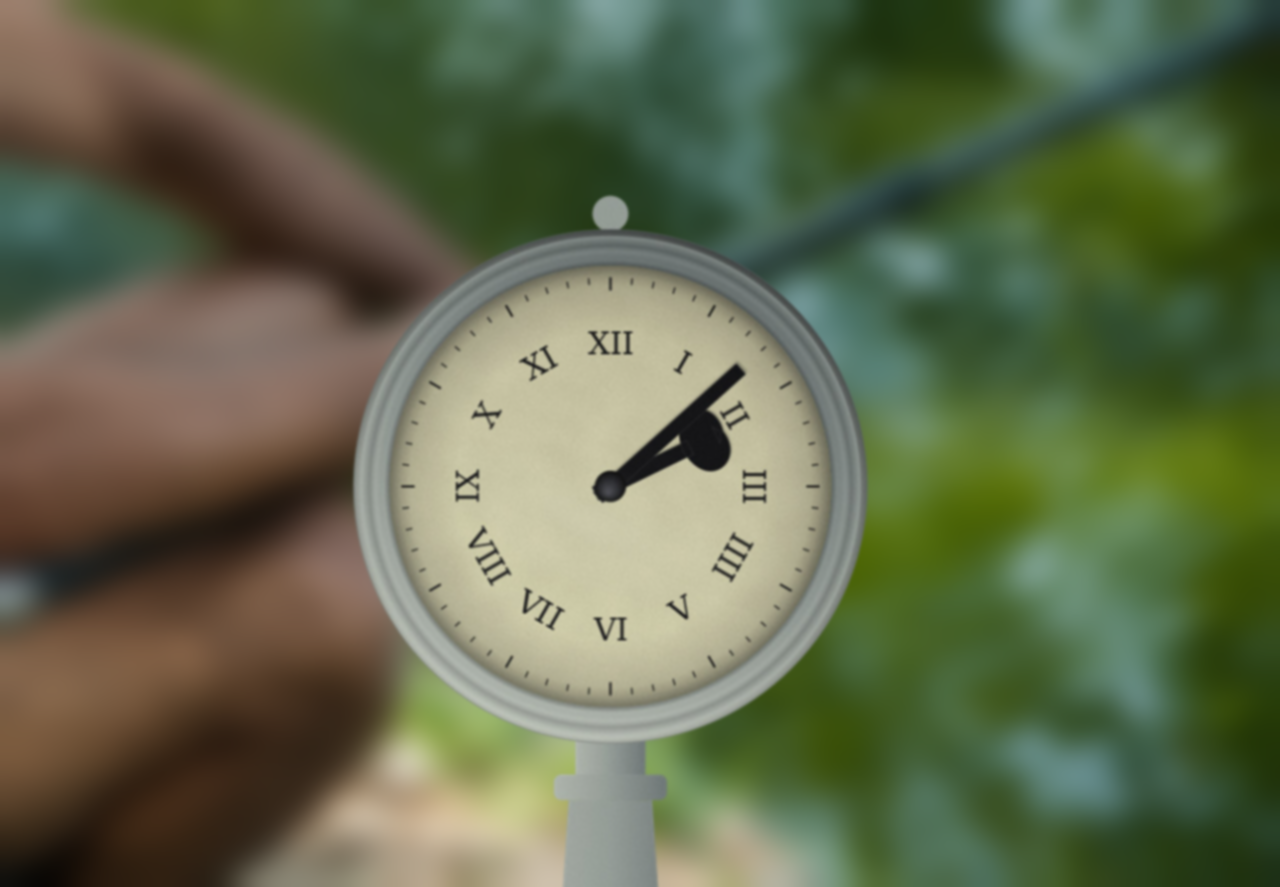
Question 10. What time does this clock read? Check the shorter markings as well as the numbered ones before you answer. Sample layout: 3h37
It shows 2h08
